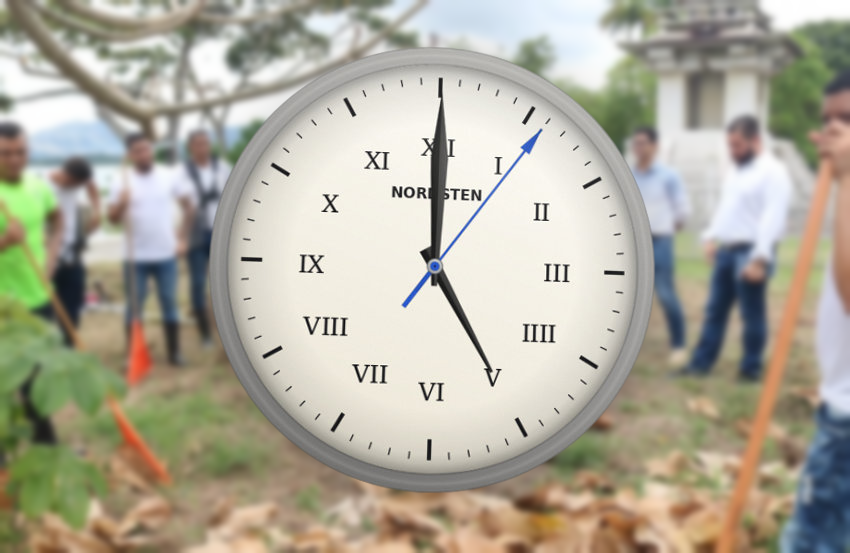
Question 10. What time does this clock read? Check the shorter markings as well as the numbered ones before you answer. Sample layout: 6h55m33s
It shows 5h00m06s
